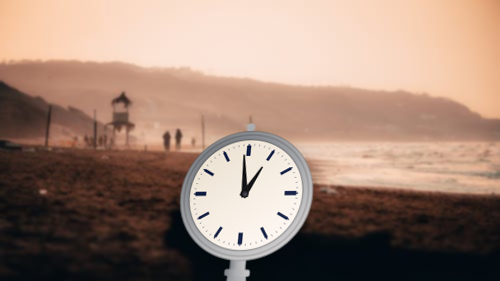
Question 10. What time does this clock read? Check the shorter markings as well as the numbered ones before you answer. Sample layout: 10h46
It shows 12h59
